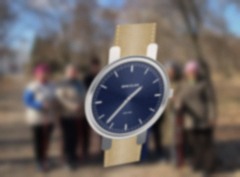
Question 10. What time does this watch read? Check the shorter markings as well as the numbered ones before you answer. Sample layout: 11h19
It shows 1h37
